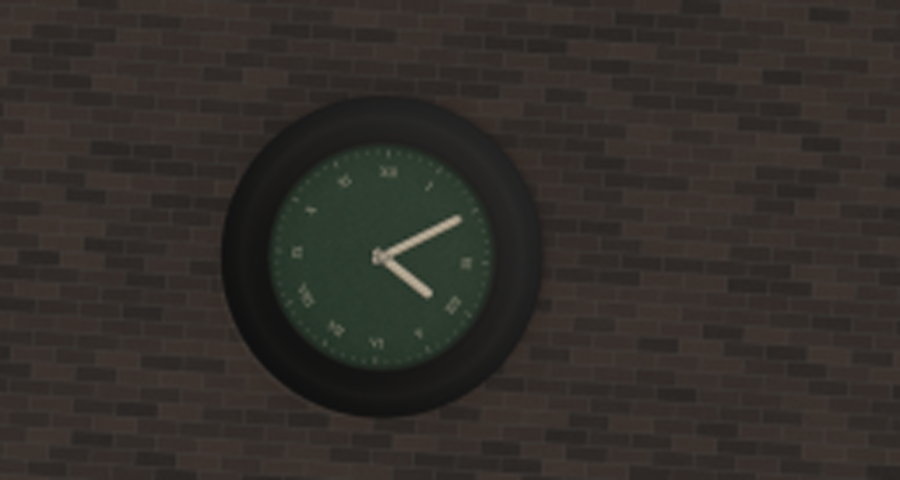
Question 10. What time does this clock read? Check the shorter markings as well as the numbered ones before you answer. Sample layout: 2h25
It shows 4h10
